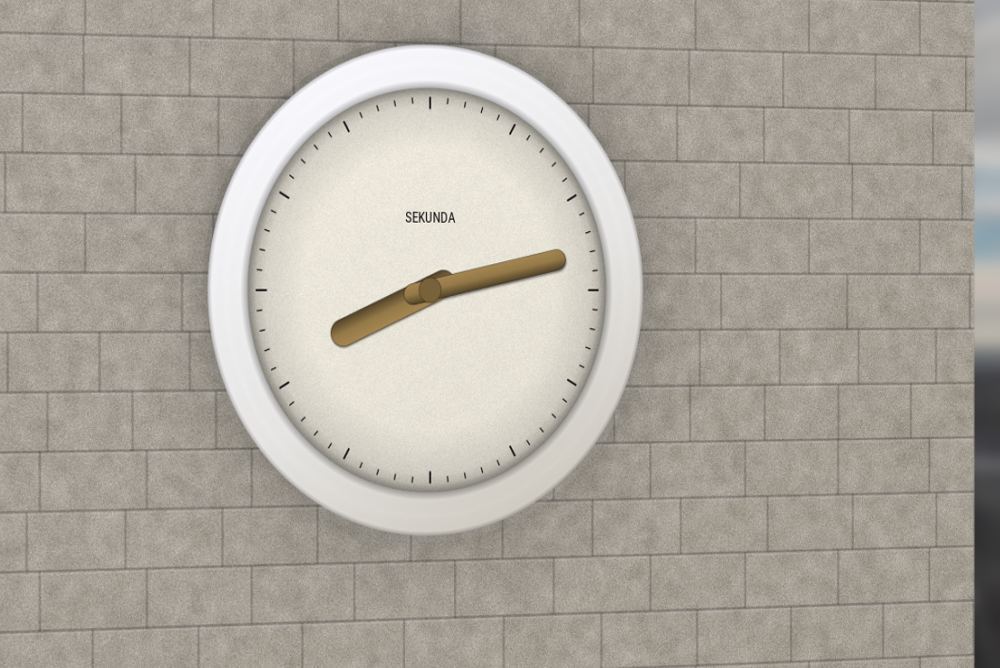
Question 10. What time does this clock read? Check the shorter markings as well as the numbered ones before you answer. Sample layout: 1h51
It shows 8h13
